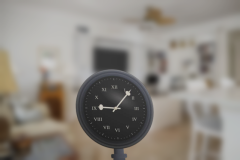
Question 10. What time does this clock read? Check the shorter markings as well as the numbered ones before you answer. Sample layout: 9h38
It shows 9h07
